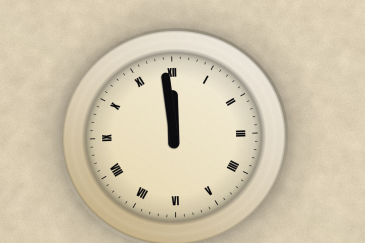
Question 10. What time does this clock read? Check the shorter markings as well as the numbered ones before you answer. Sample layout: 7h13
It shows 11h59
